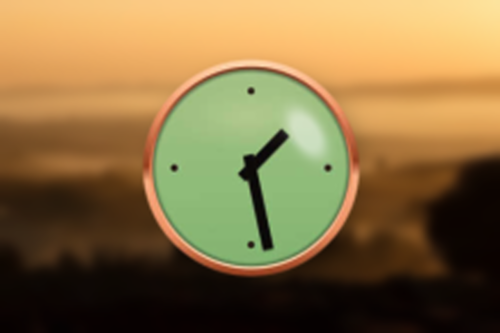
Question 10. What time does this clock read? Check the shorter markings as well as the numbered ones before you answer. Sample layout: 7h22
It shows 1h28
